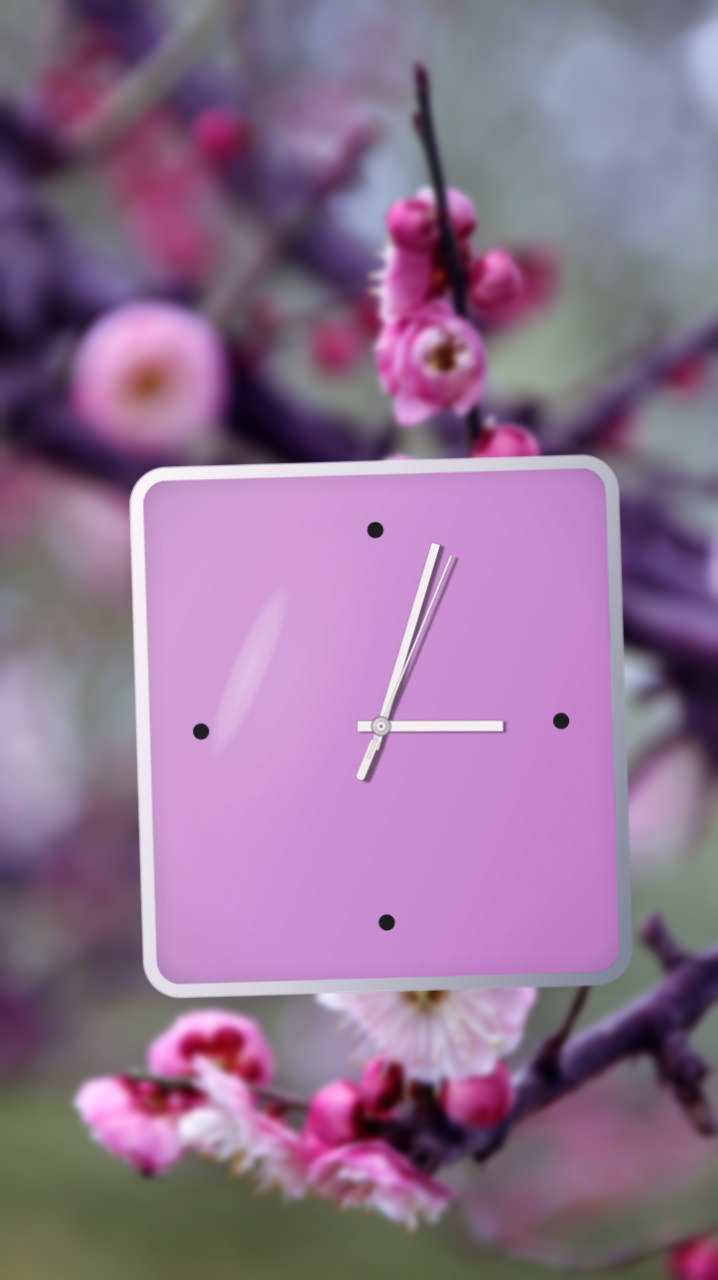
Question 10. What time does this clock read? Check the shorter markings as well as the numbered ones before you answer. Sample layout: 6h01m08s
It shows 3h03m04s
